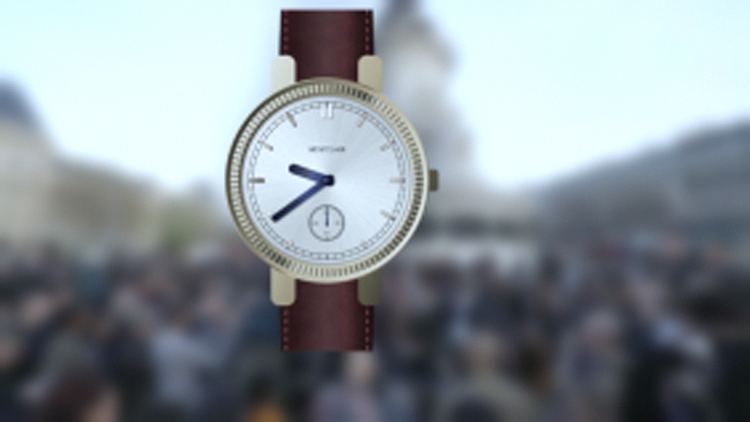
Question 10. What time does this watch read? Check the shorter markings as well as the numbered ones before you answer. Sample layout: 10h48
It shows 9h39
